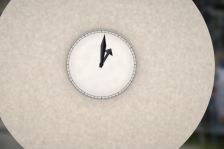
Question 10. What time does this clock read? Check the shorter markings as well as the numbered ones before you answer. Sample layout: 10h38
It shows 1h01
